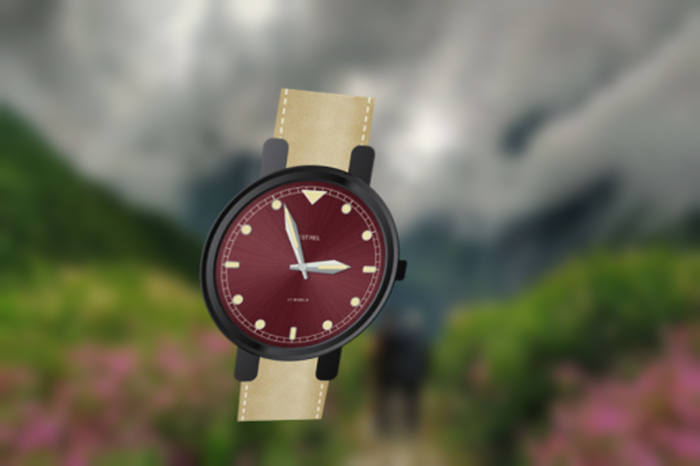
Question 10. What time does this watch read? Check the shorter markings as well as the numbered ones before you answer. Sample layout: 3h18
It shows 2h56
